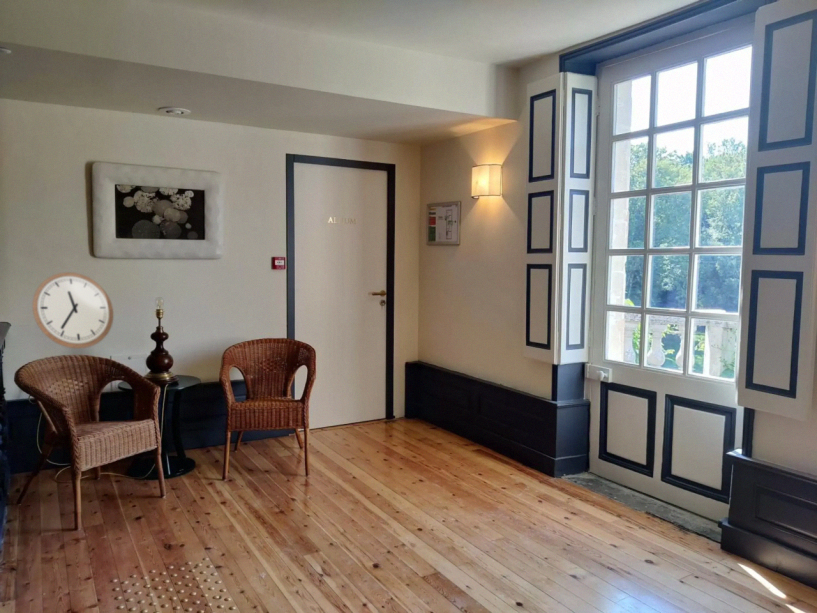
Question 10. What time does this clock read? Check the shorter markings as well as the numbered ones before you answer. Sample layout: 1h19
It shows 11h36
